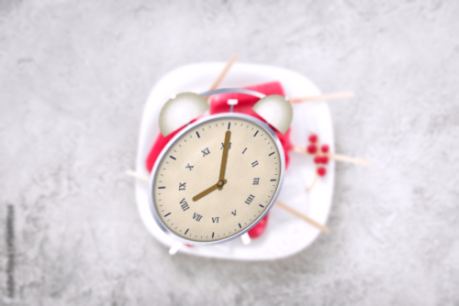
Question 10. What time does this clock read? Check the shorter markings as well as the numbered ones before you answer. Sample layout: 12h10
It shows 8h00
